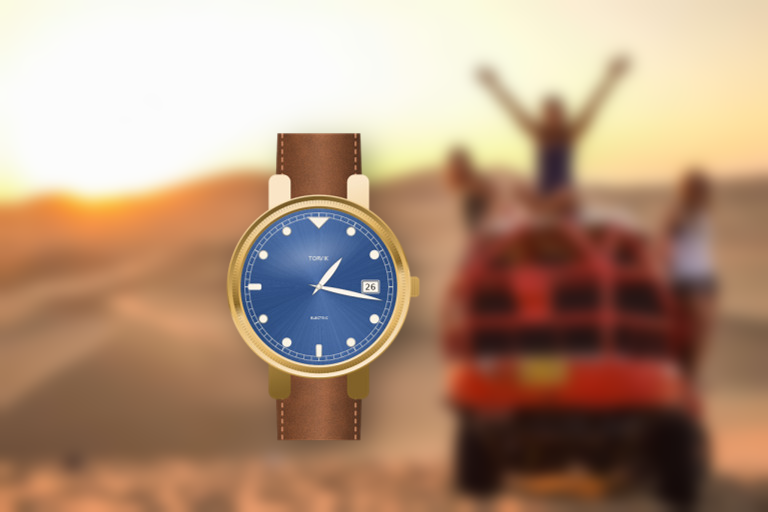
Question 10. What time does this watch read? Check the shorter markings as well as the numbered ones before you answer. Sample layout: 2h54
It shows 1h17
